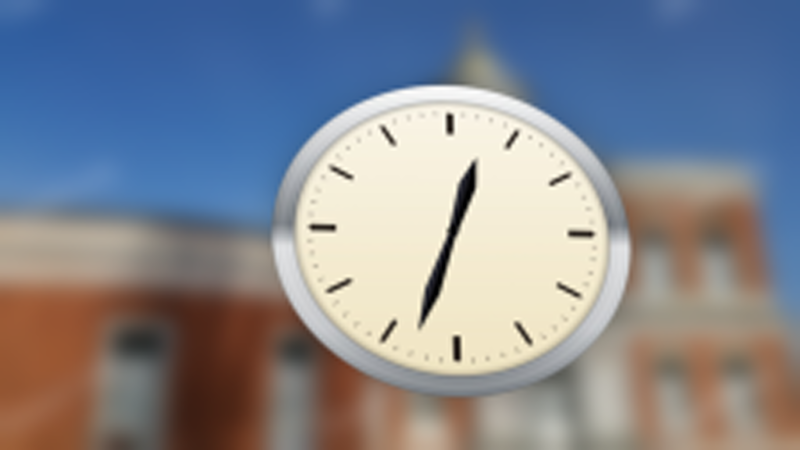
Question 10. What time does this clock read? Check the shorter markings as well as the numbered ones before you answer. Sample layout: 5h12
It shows 12h33
